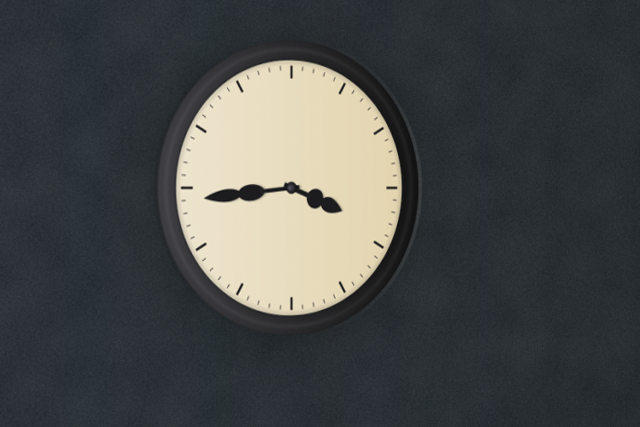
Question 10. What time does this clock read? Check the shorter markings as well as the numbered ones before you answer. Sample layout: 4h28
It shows 3h44
